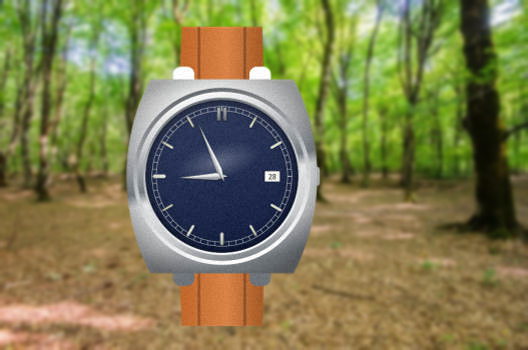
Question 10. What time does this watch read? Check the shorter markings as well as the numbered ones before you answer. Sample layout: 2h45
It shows 8h56
